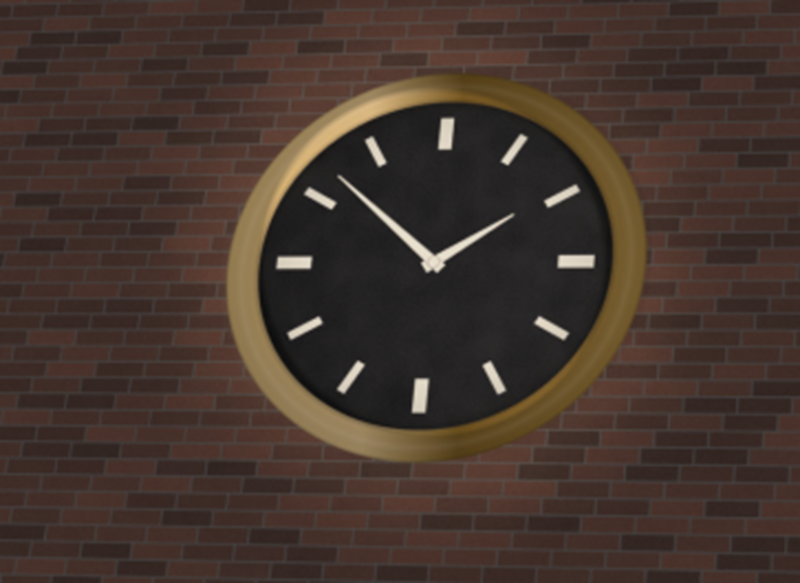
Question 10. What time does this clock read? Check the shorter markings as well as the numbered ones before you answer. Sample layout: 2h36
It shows 1h52
